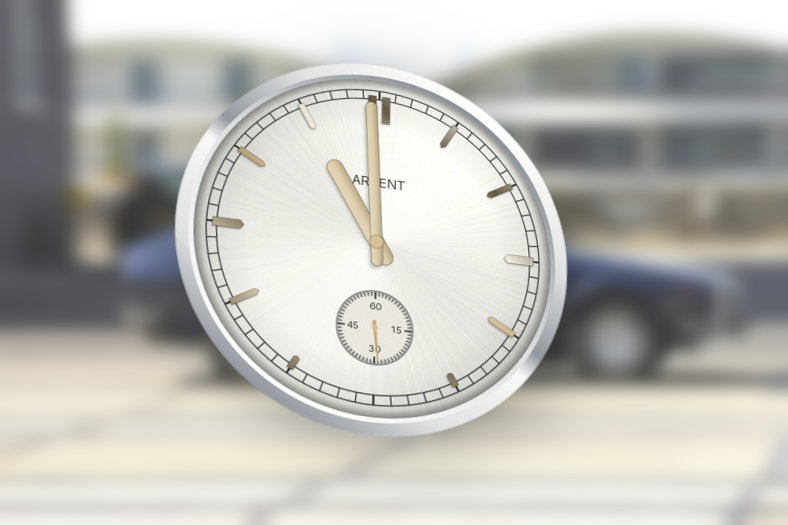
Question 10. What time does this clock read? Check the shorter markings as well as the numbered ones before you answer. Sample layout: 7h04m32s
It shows 10h59m29s
